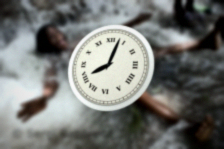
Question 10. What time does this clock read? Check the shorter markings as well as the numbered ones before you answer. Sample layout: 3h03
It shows 8h03
